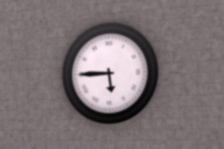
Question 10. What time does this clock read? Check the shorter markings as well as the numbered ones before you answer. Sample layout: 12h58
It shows 5h45
